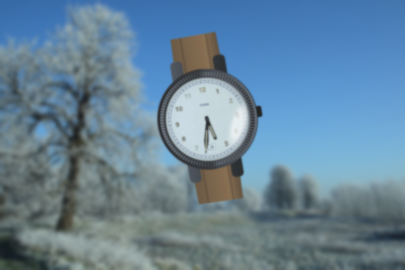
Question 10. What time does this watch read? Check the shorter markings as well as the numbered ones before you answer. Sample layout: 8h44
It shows 5h32
